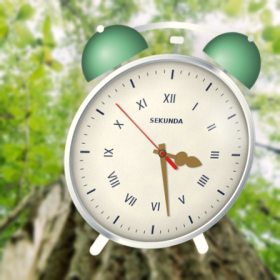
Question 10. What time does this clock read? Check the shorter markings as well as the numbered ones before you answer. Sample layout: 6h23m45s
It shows 3h27m52s
